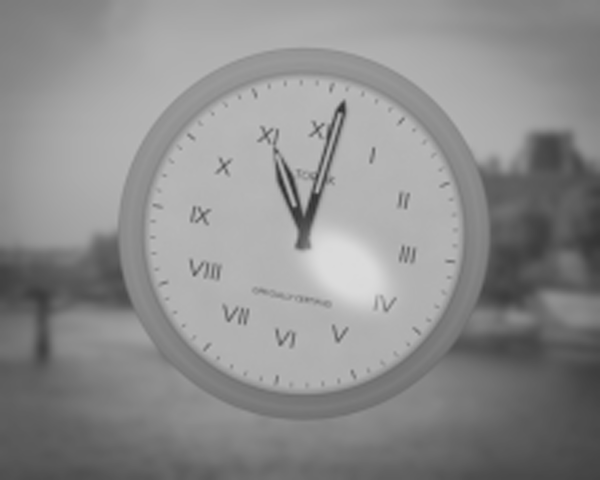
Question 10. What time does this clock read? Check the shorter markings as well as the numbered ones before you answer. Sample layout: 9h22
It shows 11h01
